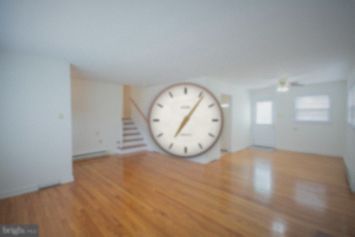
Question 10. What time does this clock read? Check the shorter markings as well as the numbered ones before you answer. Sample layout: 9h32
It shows 7h06
